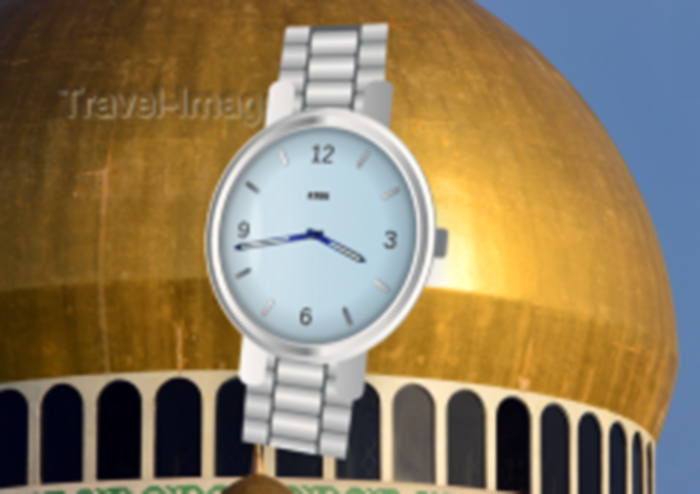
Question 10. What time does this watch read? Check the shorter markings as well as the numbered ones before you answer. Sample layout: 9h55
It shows 3h43
